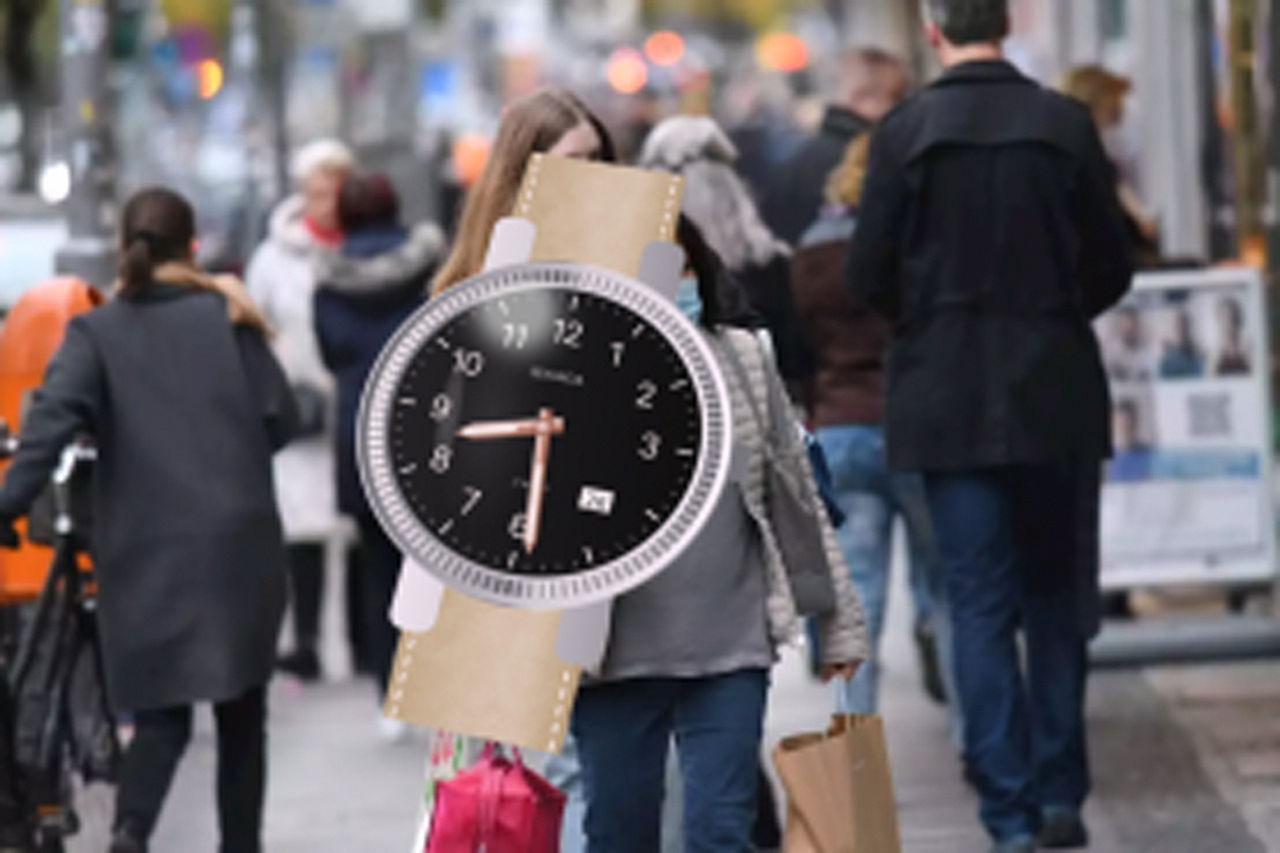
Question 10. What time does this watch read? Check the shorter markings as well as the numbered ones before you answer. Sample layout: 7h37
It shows 8h29
